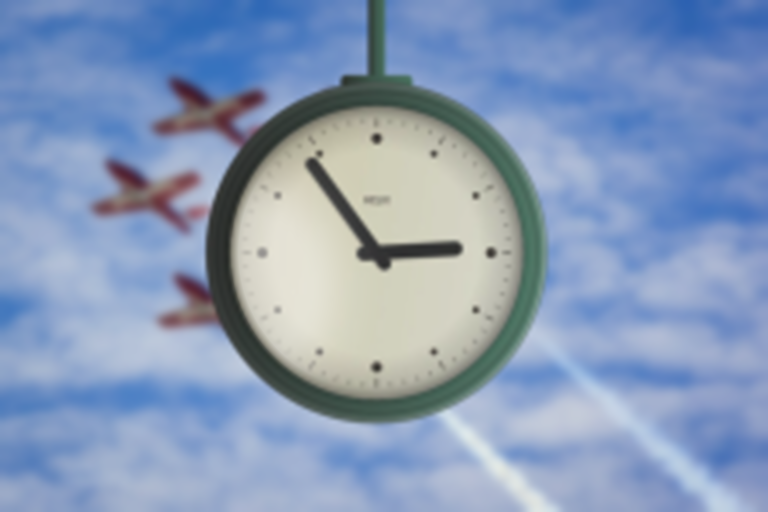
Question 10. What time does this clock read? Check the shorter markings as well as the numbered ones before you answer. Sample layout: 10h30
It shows 2h54
